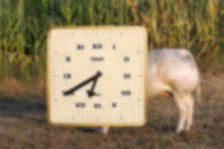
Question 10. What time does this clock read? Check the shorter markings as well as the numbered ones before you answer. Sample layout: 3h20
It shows 6h40
